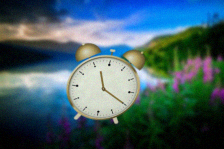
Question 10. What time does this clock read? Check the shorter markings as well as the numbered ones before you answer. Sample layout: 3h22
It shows 11h20
